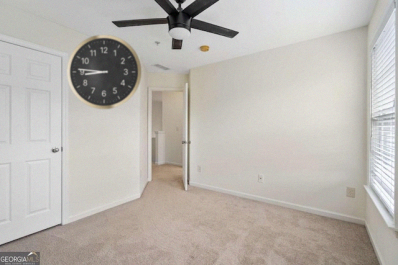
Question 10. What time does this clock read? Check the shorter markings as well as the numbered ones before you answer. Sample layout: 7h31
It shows 8h46
